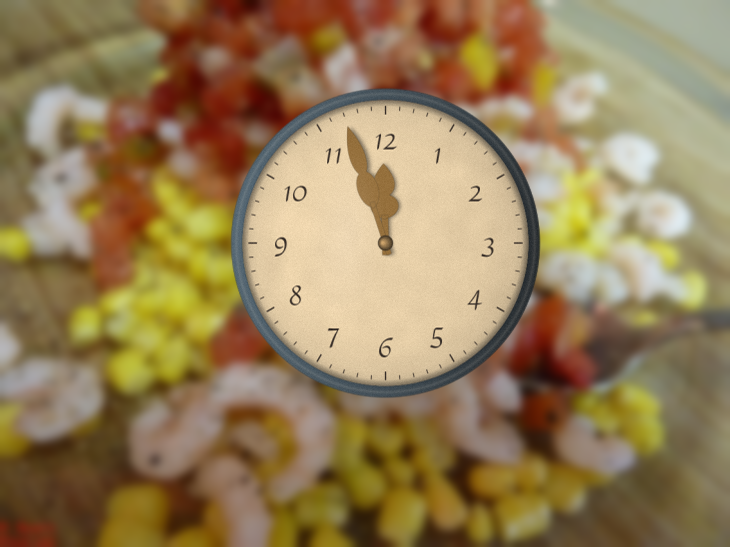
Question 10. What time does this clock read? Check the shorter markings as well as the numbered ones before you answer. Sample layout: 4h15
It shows 11h57
